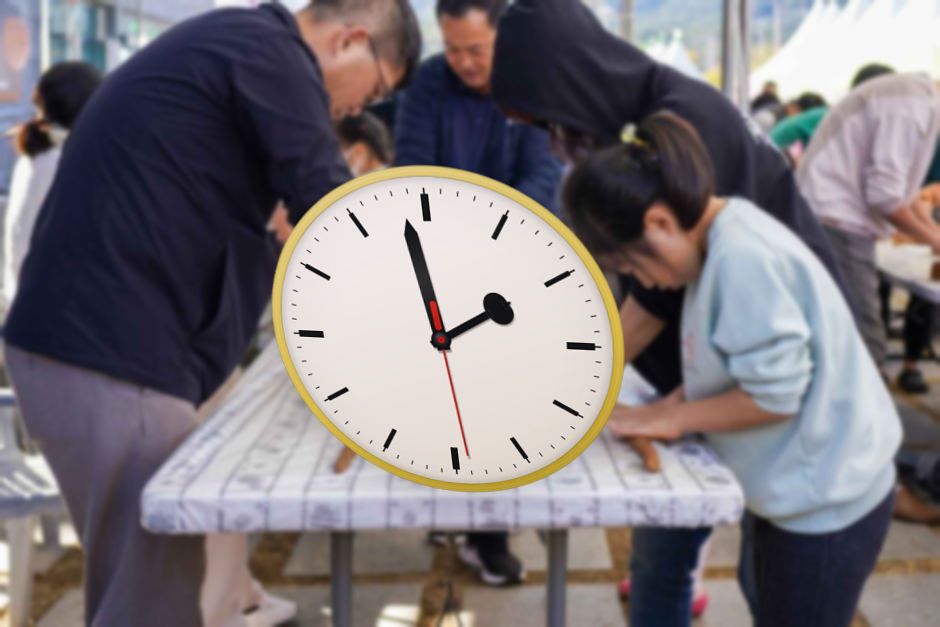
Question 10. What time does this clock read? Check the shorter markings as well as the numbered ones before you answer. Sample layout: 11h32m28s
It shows 1h58m29s
